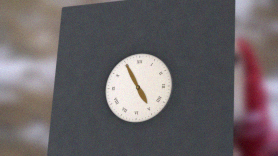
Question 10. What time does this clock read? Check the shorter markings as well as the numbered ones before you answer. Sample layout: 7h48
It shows 4h55
